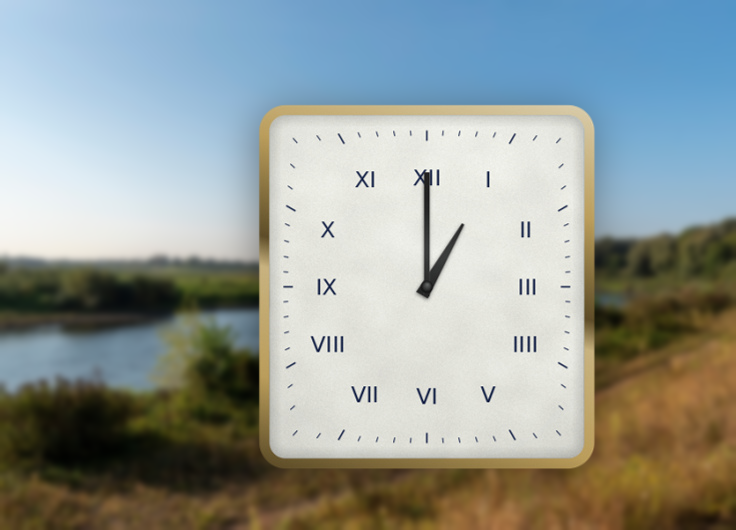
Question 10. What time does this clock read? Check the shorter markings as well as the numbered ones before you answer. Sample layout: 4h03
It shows 1h00
